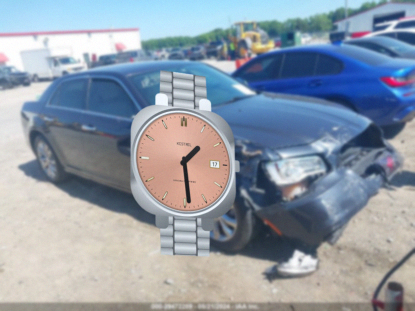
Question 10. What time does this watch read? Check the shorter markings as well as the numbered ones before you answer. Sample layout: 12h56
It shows 1h29
